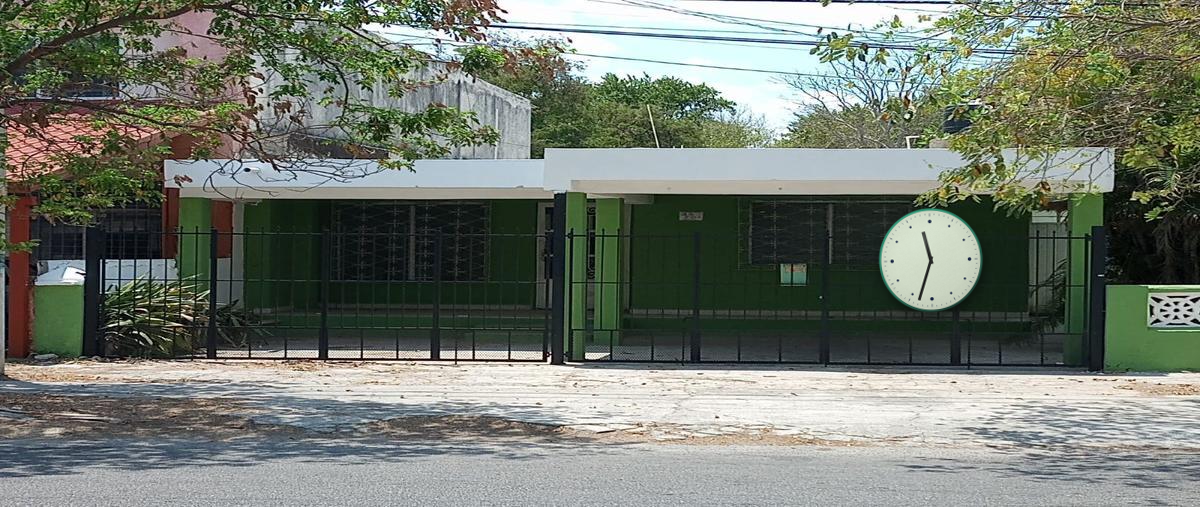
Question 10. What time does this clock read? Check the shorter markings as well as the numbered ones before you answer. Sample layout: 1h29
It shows 11h33
